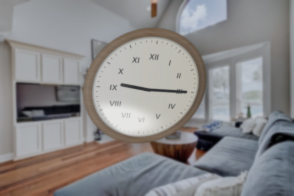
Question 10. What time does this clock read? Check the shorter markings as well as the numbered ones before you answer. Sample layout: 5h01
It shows 9h15
